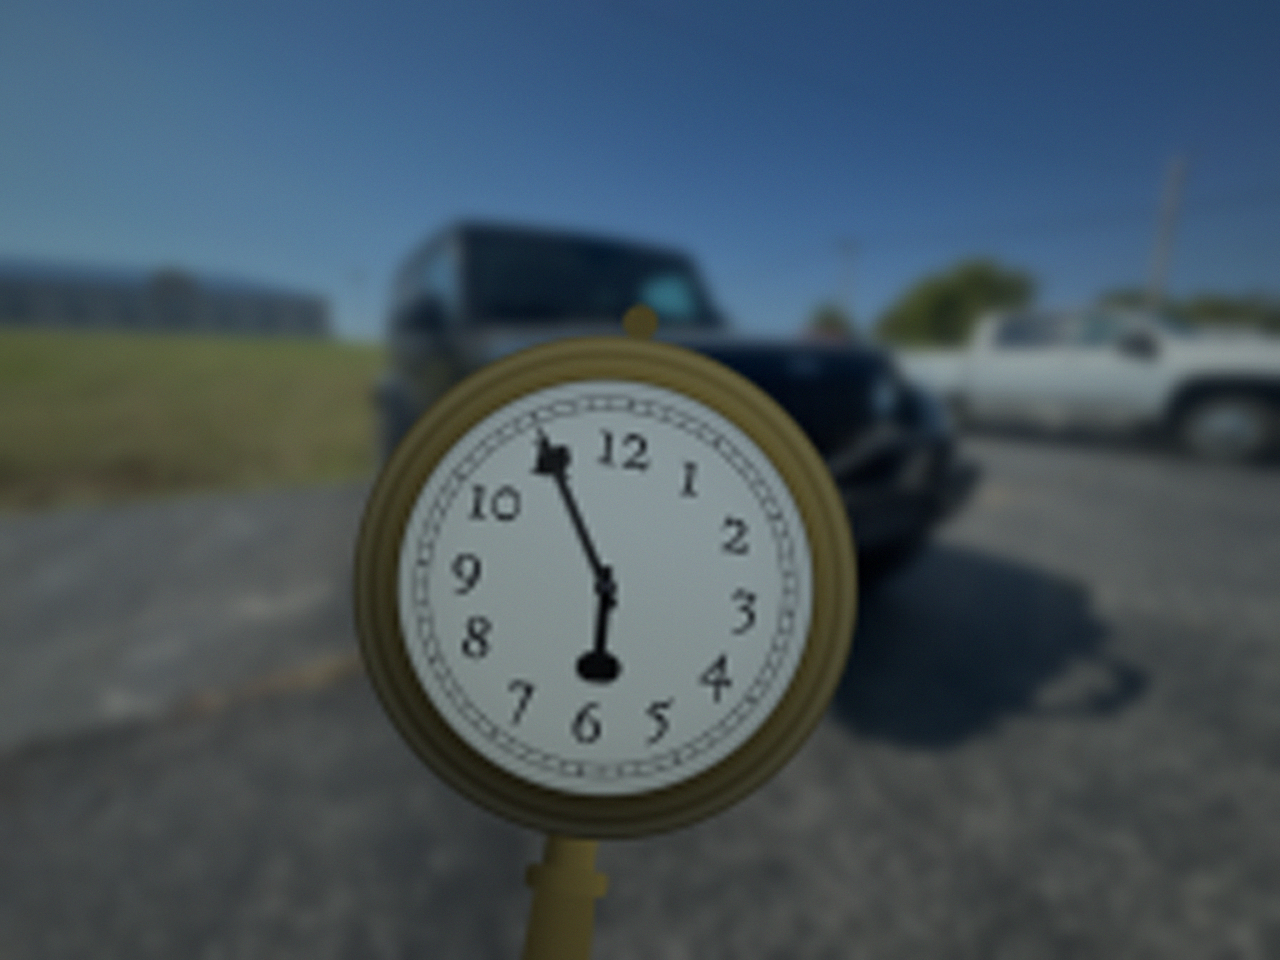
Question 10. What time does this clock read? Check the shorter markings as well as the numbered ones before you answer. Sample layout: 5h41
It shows 5h55
